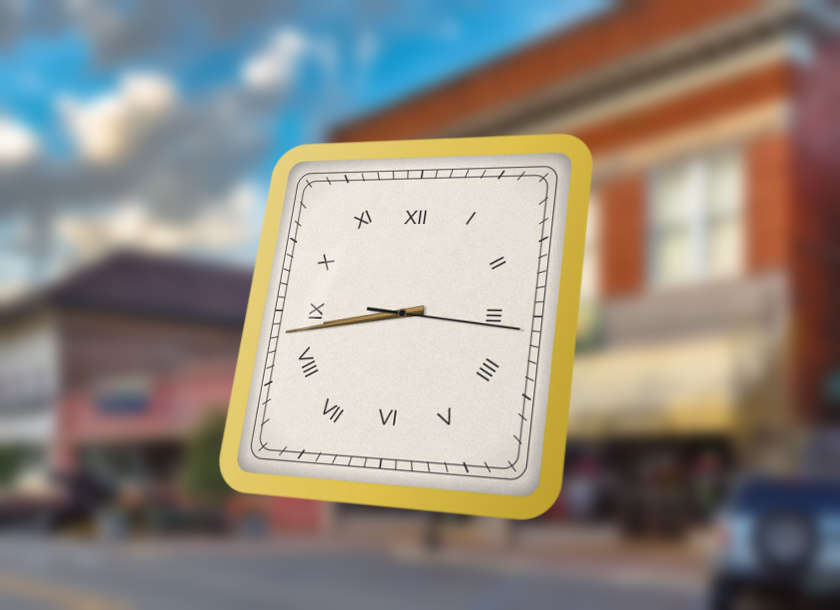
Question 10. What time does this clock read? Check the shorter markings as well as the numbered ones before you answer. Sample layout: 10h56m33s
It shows 8h43m16s
